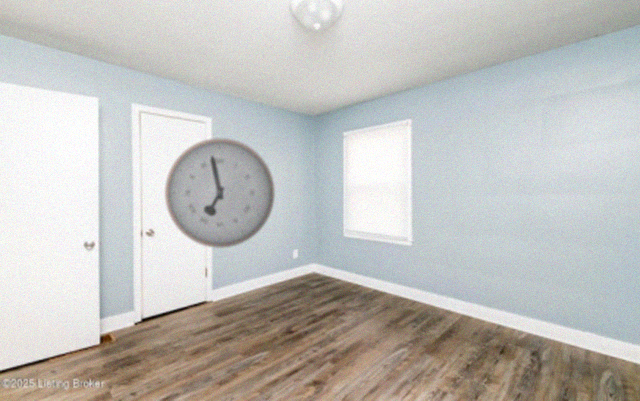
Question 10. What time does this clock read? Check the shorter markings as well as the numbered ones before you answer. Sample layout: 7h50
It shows 6h58
